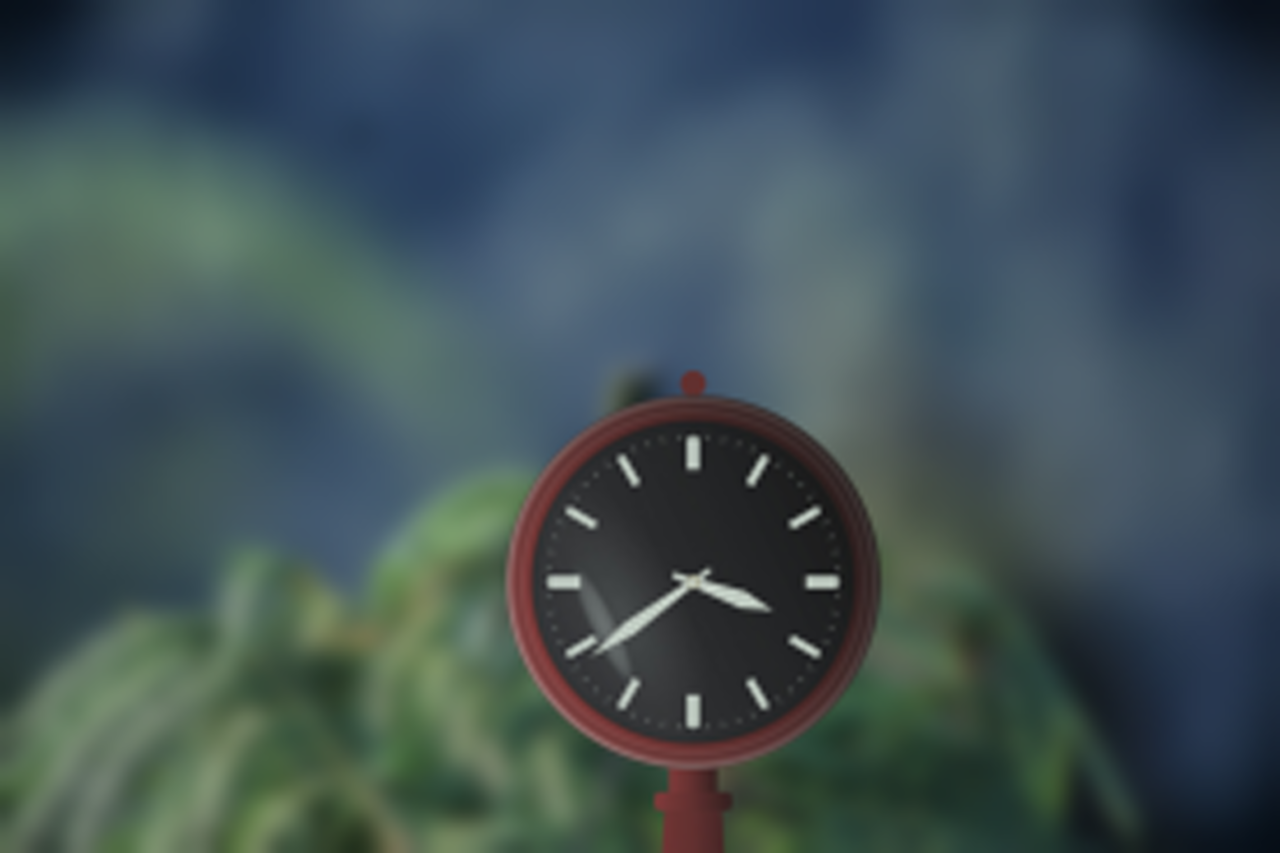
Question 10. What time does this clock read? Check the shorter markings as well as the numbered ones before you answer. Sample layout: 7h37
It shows 3h39
